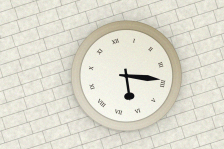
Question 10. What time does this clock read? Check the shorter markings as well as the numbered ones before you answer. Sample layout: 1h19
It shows 6h19
